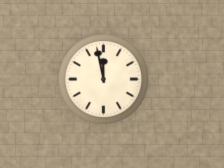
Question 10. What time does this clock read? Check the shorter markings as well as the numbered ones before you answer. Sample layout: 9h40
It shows 11h58
